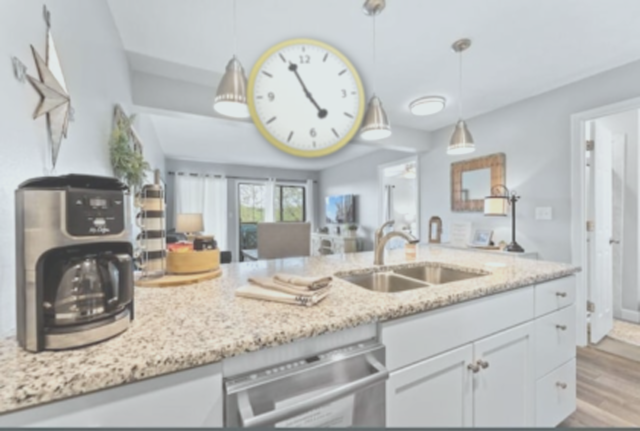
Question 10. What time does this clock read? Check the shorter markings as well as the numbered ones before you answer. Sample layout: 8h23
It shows 4h56
